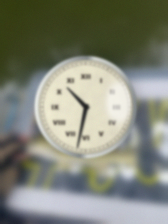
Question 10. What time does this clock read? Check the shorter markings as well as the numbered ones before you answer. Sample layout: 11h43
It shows 10h32
